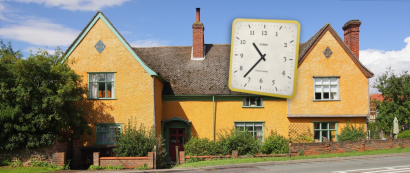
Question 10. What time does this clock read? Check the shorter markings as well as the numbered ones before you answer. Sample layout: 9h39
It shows 10h37
